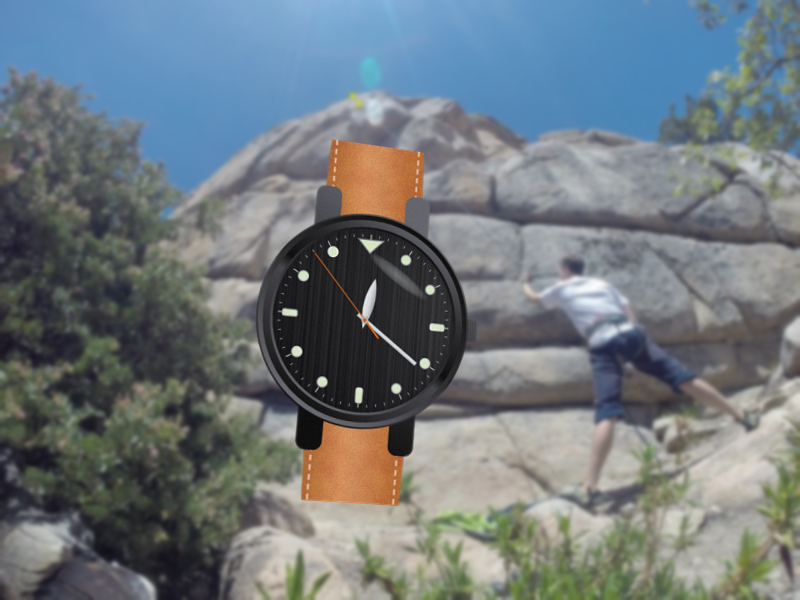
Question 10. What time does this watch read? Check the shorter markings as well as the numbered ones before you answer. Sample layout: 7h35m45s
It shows 12h20m53s
